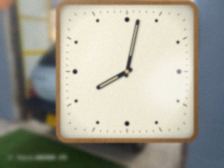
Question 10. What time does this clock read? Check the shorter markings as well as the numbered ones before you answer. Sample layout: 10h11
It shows 8h02
